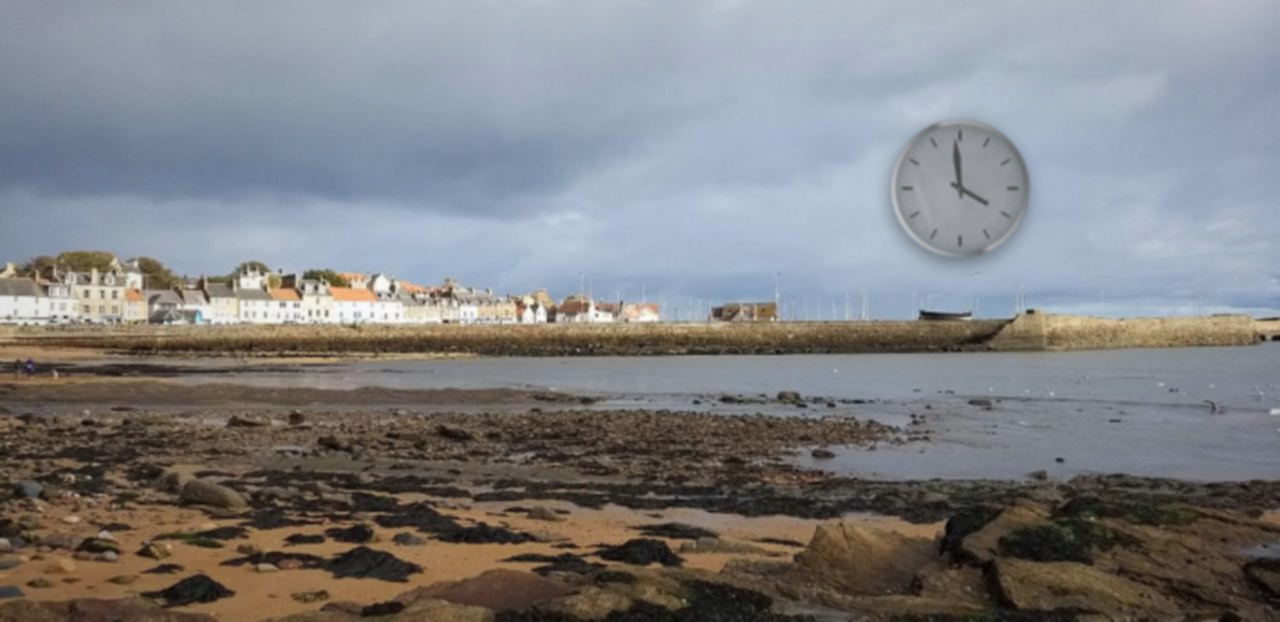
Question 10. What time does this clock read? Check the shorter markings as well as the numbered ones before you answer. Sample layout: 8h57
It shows 3h59
